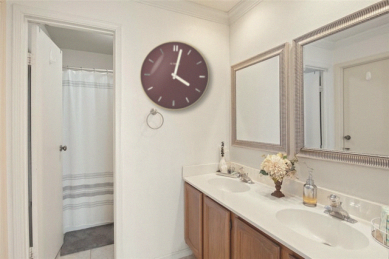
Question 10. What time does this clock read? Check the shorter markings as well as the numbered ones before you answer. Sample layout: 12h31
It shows 4h02
